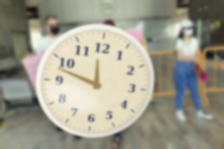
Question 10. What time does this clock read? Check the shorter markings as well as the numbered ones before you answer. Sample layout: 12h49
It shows 11h48
